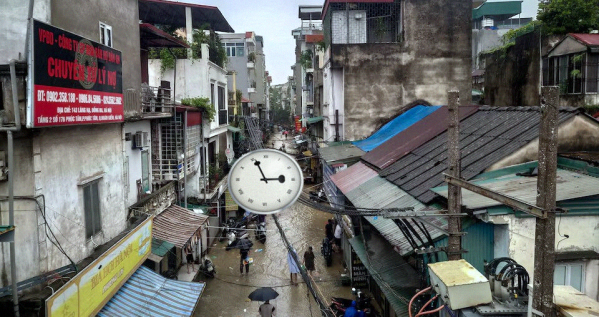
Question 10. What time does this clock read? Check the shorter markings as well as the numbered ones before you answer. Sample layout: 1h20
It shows 2h56
